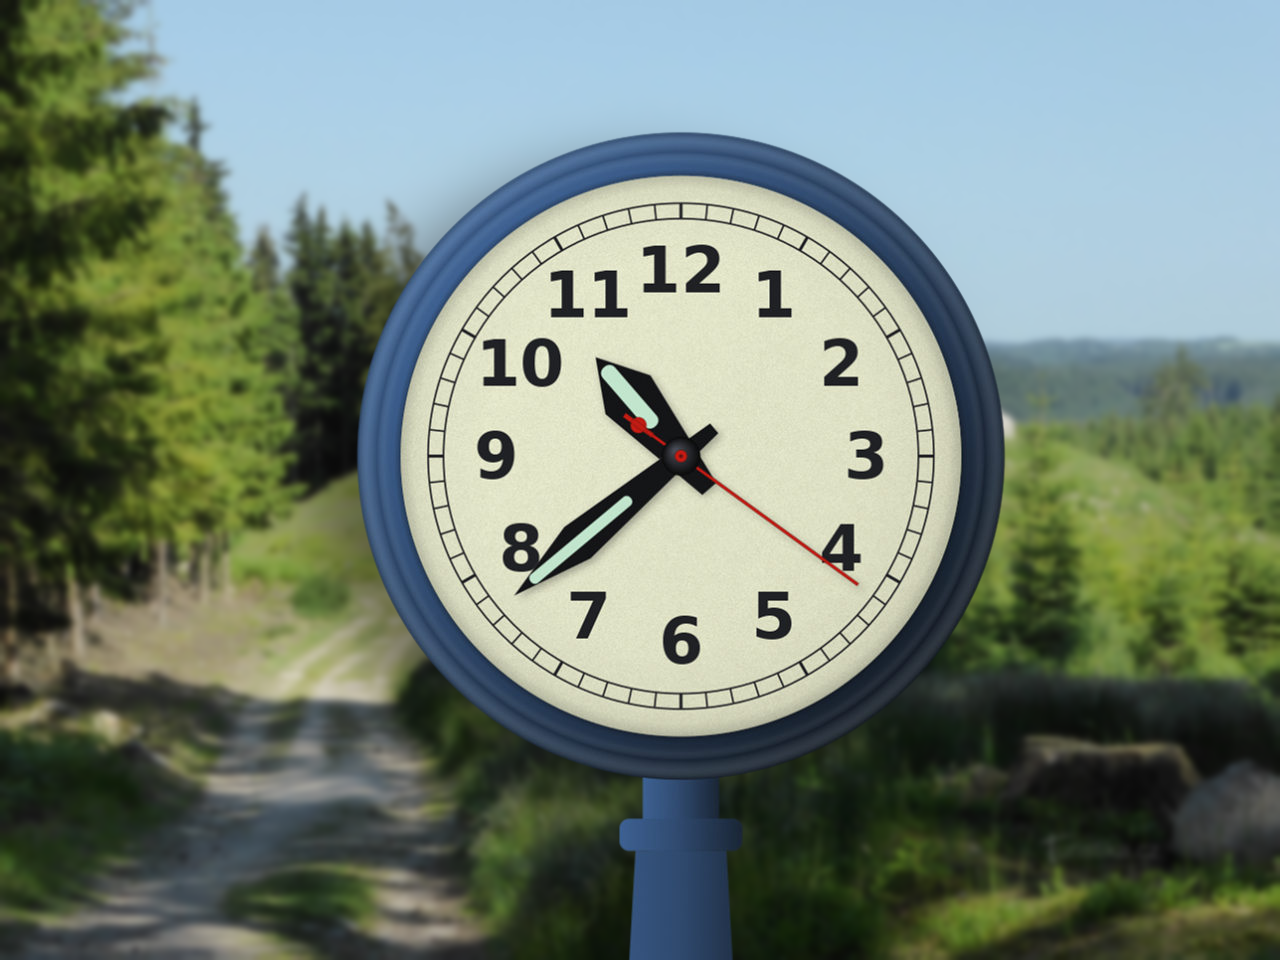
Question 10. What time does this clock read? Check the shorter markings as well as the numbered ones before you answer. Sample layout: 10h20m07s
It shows 10h38m21s
